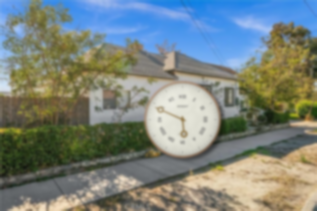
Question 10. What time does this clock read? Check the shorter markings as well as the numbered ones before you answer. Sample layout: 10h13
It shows 5h49
